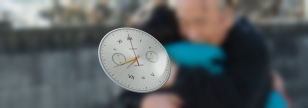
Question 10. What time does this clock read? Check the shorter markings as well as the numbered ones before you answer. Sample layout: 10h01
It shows 7h42
